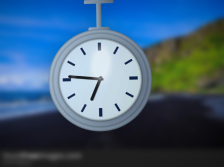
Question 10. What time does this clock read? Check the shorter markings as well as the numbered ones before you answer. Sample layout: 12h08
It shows 6h46
